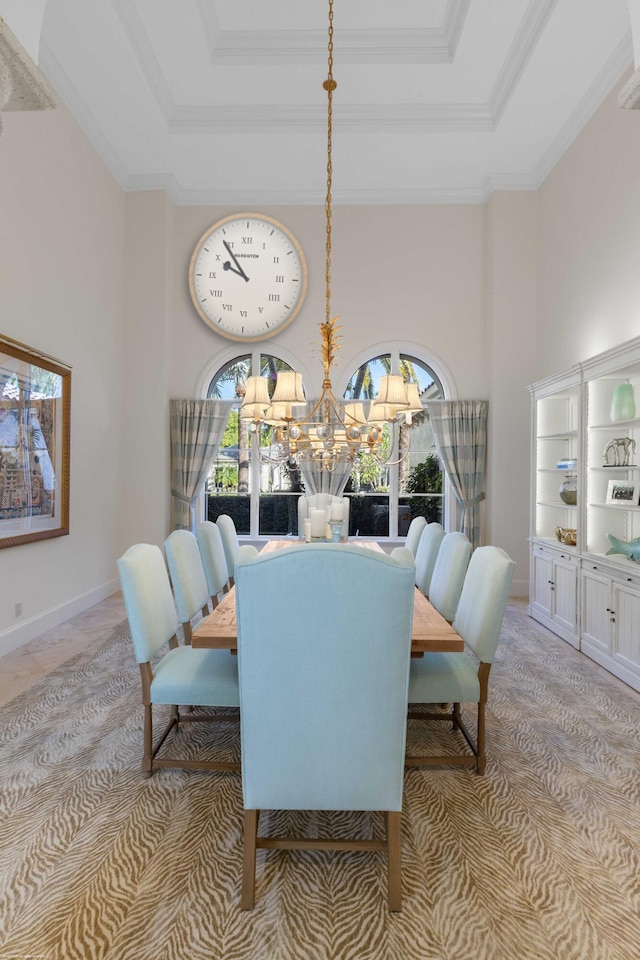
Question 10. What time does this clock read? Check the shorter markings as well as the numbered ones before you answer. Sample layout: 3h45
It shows 9h54
